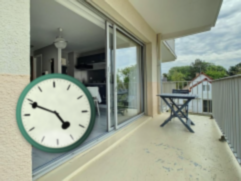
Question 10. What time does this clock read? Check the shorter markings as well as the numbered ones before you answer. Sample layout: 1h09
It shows 4h49
